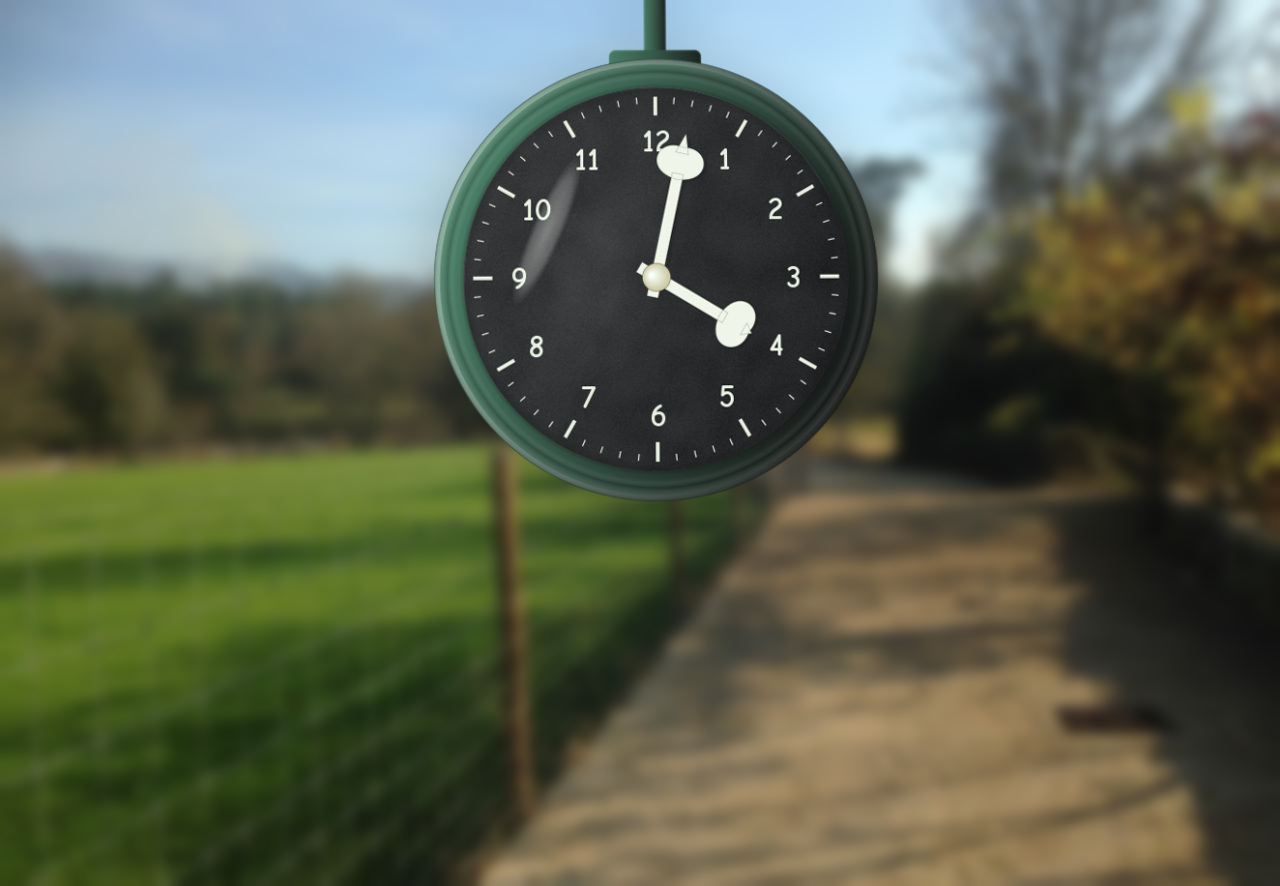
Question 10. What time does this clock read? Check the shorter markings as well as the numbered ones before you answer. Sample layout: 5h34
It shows 4h02
